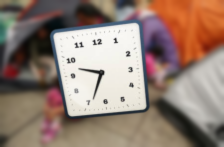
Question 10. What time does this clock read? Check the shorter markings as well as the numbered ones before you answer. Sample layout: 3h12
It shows 9h34
